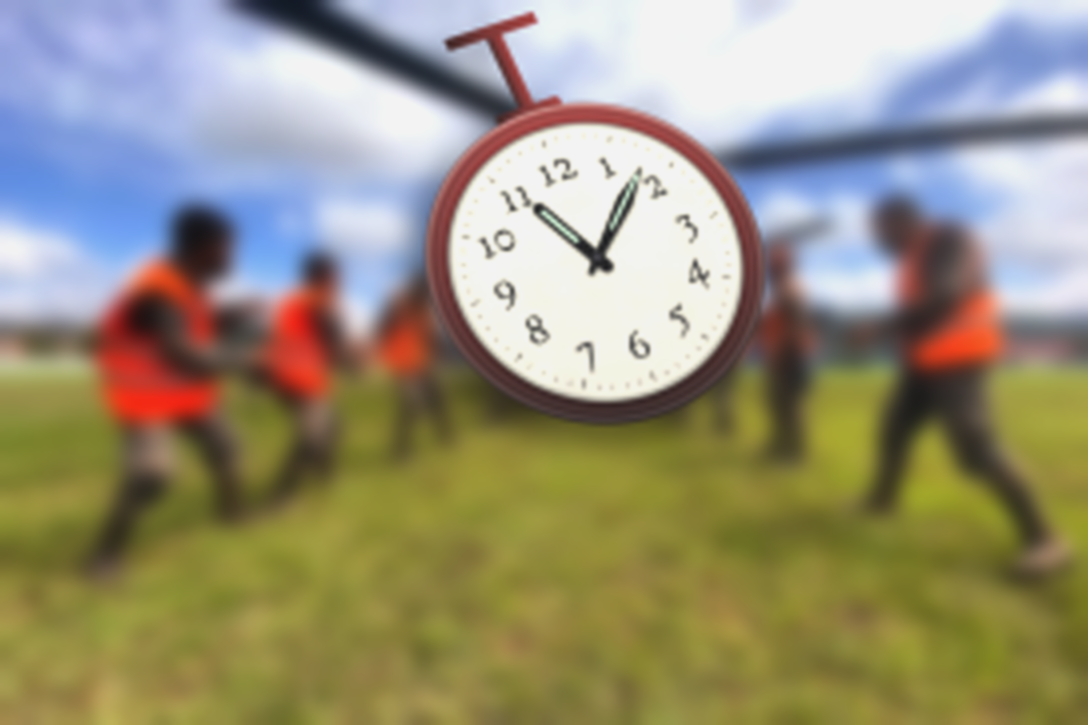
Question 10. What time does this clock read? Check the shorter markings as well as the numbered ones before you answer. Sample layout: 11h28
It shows 11h08
